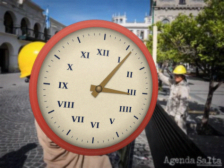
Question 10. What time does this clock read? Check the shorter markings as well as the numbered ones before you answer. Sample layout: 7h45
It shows 3h06
